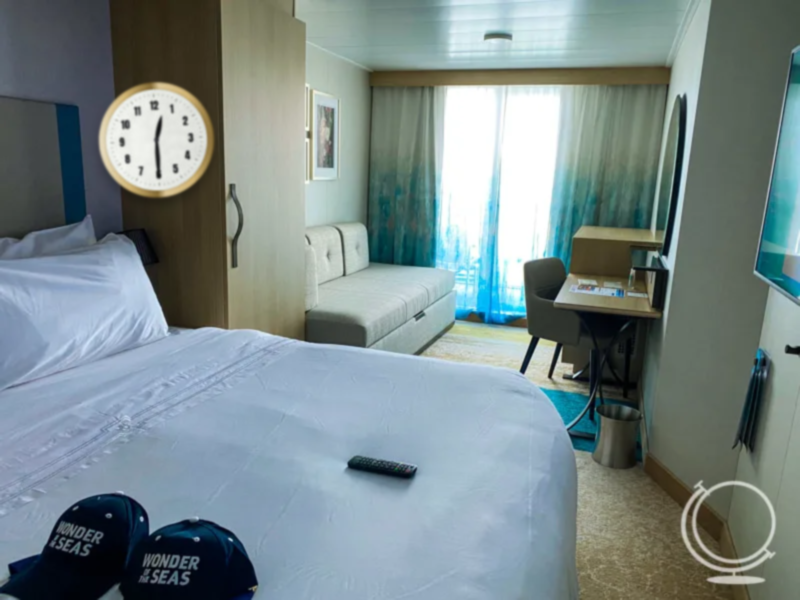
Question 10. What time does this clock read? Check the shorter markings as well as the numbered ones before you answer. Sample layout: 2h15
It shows 12h30
